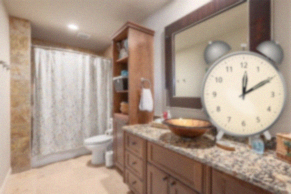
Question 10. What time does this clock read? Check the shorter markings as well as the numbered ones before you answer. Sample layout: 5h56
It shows 12h10
